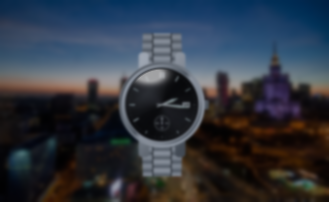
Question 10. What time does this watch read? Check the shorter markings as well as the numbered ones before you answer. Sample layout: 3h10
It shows 2h16
